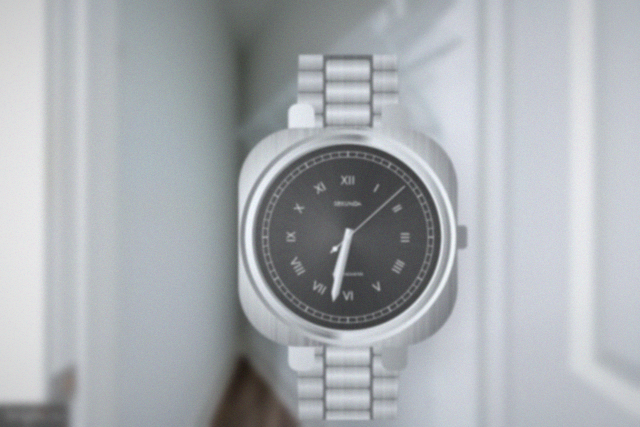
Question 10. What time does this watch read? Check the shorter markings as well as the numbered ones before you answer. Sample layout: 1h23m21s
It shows 6h32m08s
